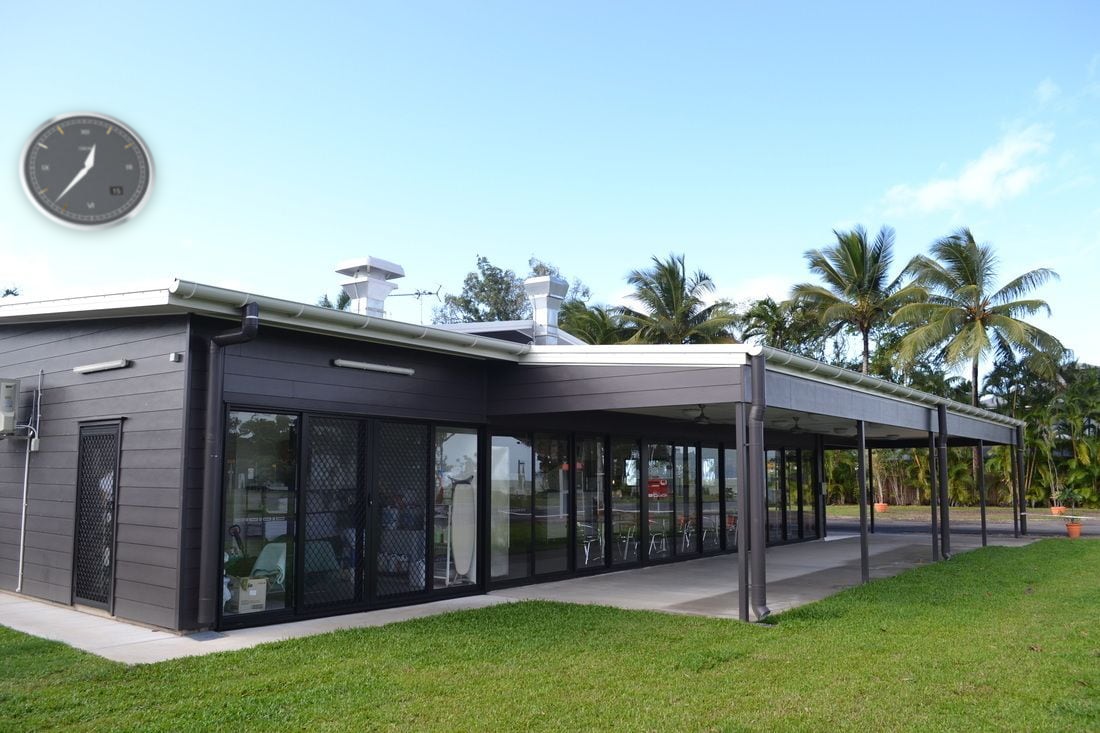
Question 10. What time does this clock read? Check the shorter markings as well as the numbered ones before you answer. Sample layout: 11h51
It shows 12h37
